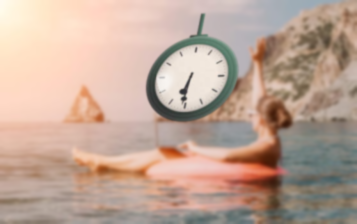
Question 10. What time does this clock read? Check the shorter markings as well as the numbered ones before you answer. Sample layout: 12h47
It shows 6h31
